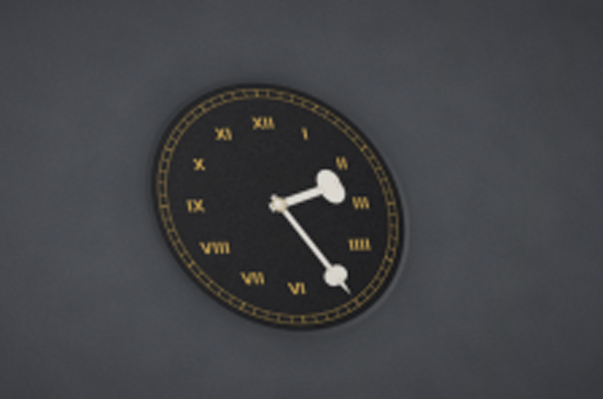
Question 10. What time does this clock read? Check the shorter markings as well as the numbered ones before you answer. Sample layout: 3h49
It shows 2h25
